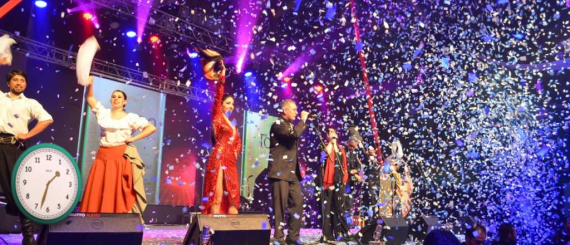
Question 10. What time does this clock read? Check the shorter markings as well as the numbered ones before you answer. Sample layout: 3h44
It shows 1h33
